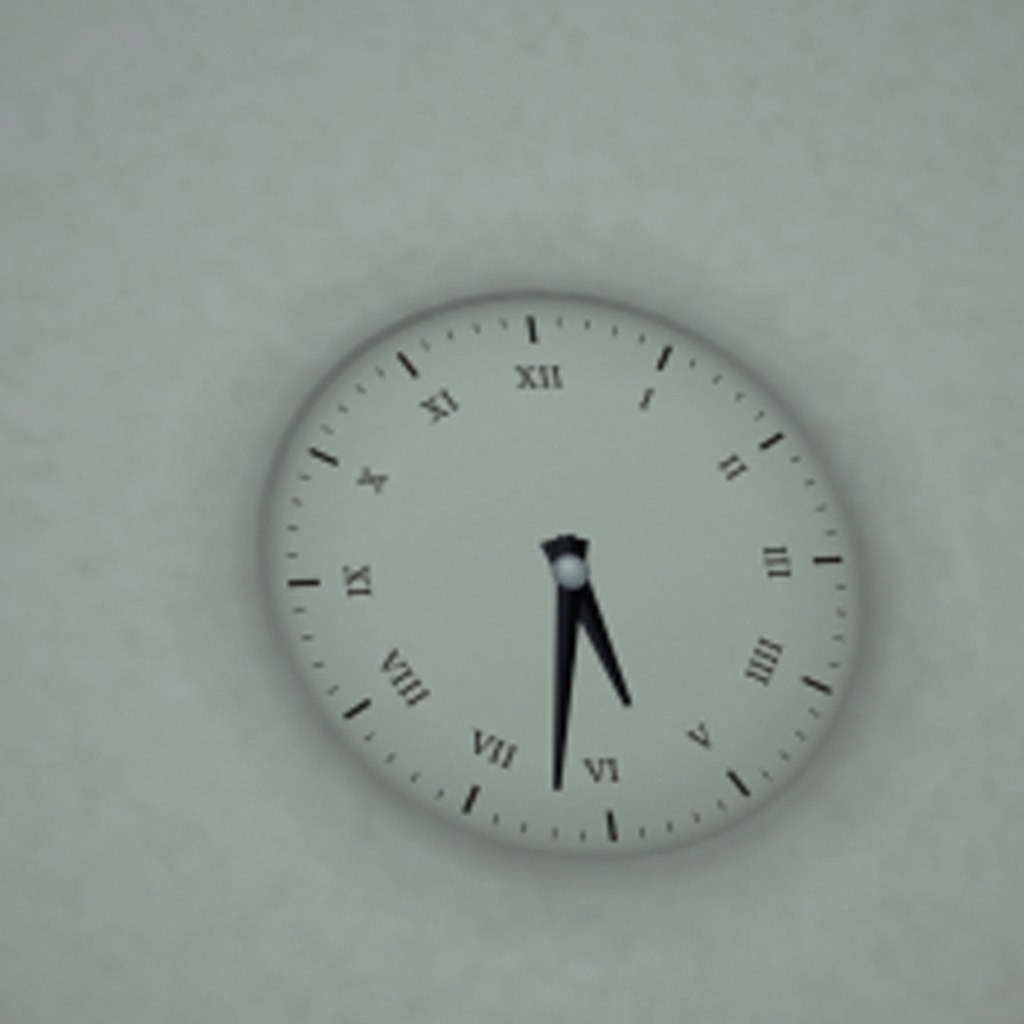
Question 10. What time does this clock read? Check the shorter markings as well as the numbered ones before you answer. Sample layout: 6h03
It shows 5h32
